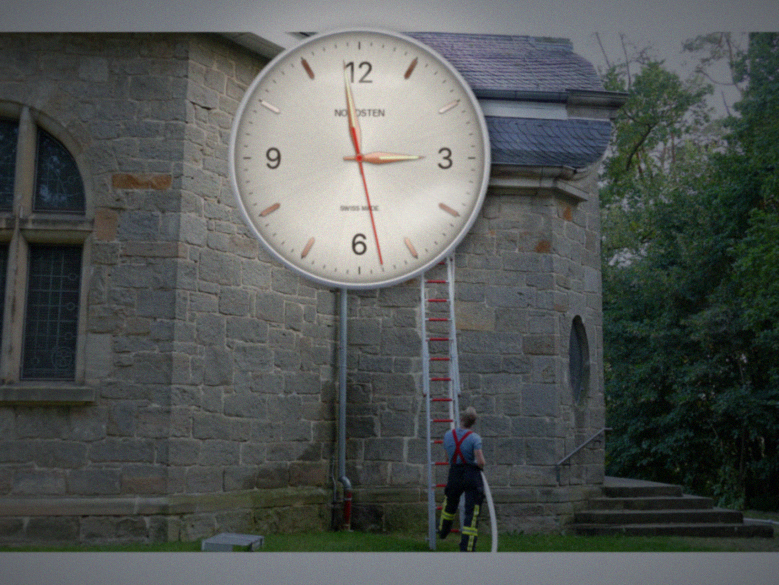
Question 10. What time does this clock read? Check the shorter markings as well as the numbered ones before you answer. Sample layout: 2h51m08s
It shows 2h58m28s
